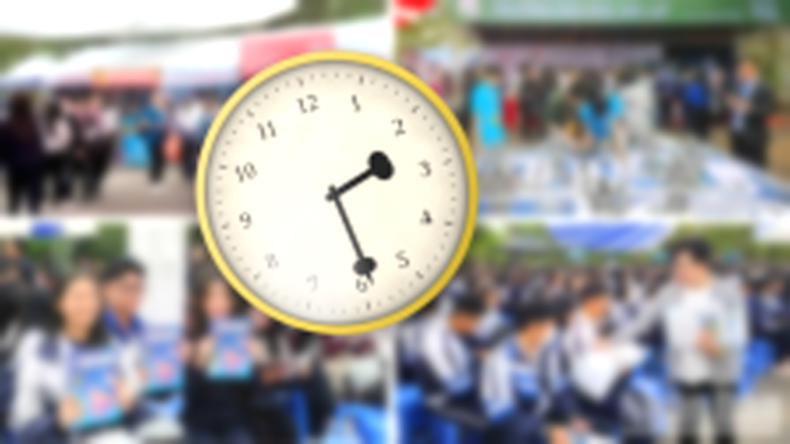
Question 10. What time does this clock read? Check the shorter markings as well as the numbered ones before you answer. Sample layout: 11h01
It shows 2h29
